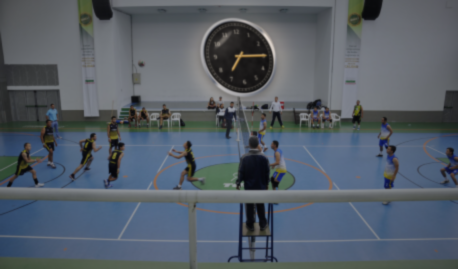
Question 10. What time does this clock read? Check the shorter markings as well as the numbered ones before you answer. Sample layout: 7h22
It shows 7h15
